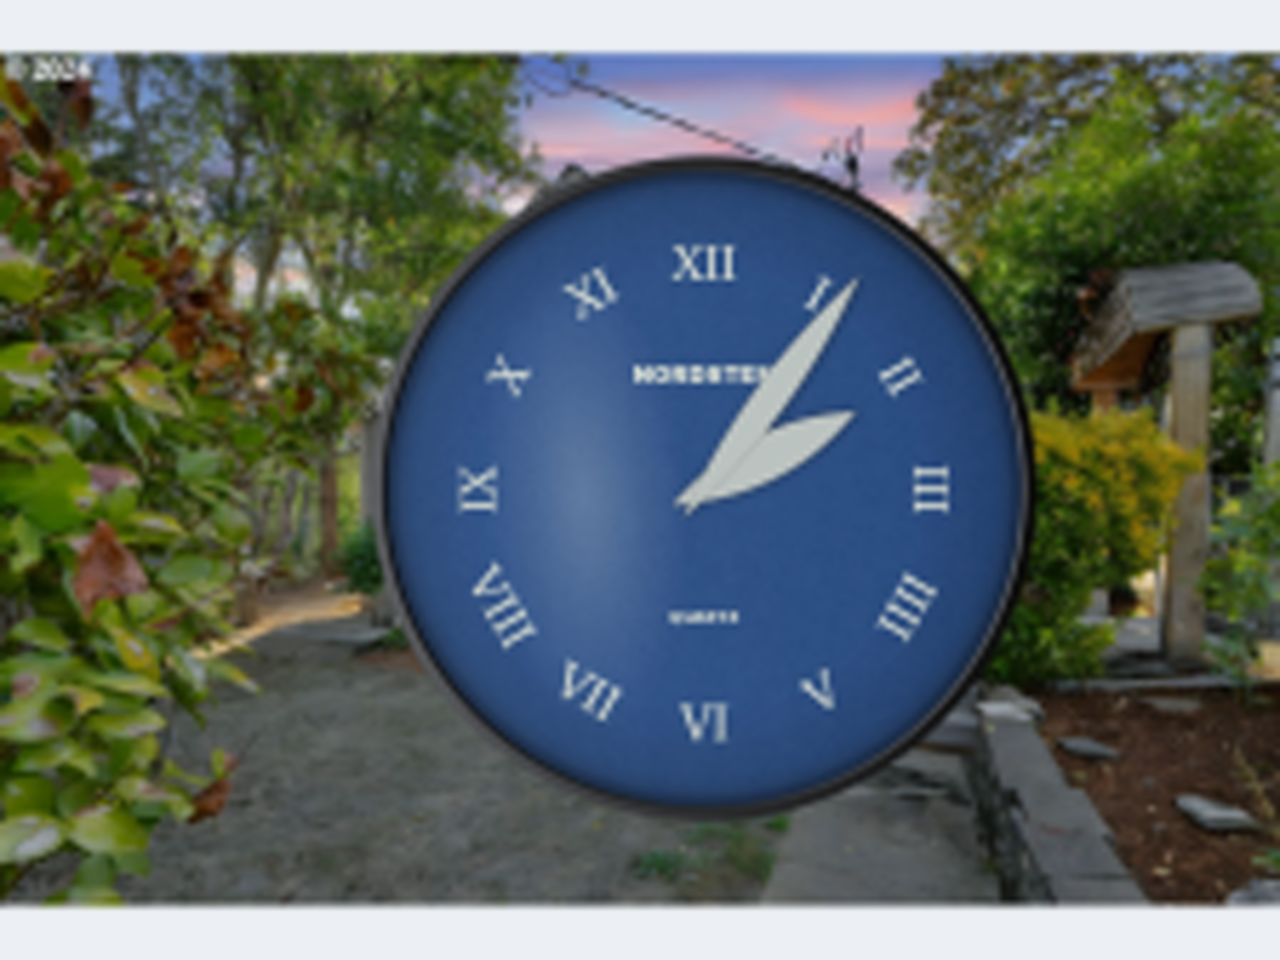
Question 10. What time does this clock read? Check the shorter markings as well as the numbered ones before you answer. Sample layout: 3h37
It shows 2h06
